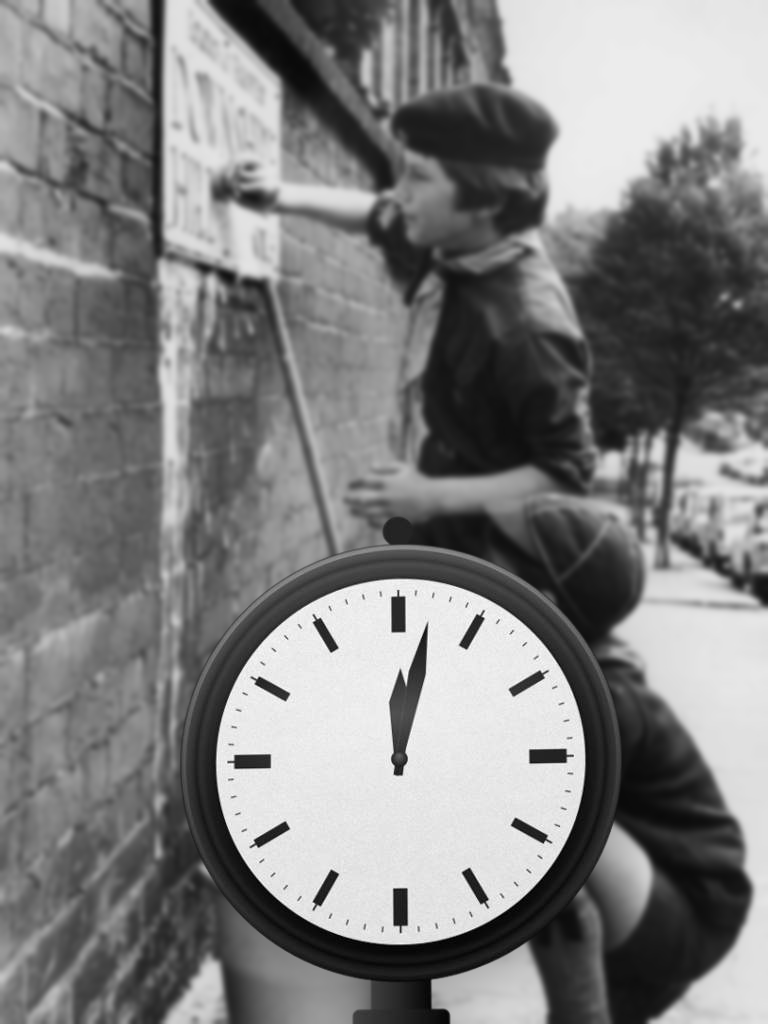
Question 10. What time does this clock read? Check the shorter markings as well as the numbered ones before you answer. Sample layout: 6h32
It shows 12h02
